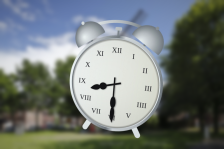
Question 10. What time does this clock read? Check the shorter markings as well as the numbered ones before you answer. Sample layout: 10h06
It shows 8h30
